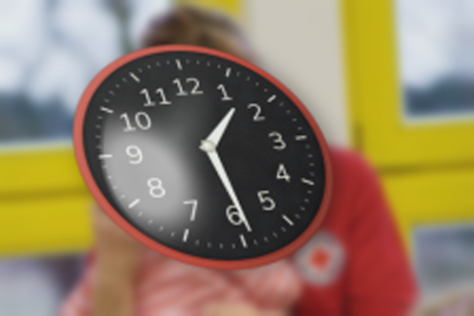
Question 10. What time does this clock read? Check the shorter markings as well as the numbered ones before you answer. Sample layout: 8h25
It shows 1h29
